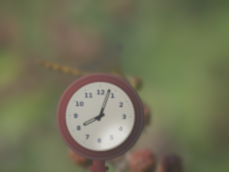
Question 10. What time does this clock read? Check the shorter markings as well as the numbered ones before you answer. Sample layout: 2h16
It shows 8h03
